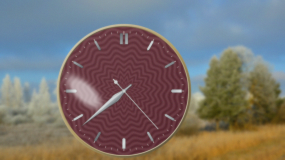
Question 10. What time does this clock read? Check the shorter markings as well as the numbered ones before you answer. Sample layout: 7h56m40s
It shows 7h38m23s
